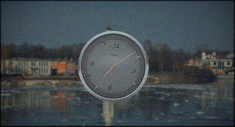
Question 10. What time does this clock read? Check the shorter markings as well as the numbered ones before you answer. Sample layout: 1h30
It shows 7h08
